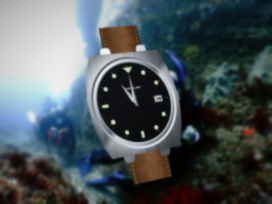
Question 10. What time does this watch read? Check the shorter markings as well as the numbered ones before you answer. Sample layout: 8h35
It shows 11h00
